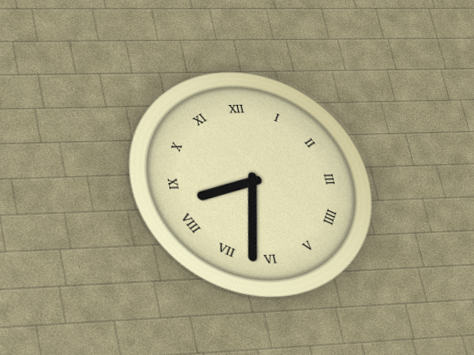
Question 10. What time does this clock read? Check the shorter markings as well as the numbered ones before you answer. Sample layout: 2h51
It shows 8h32
